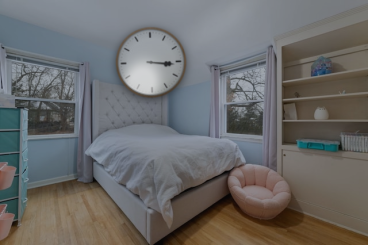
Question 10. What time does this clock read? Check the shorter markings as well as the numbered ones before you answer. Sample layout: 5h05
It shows 3h16
